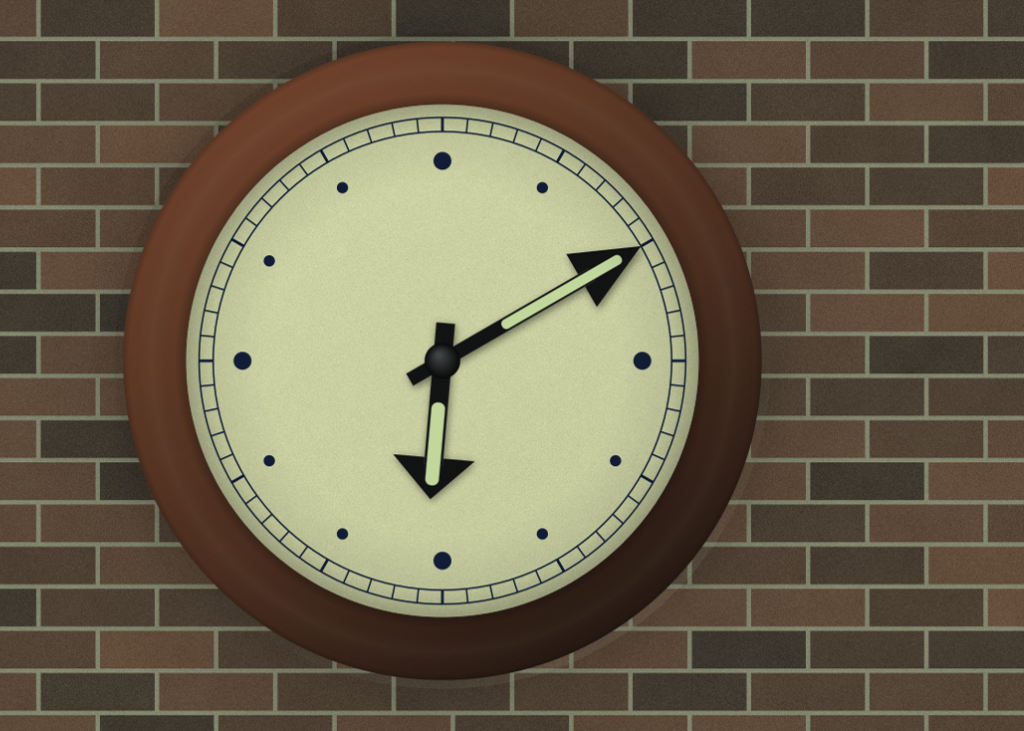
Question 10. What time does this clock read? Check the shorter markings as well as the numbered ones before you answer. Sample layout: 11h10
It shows 6h10
